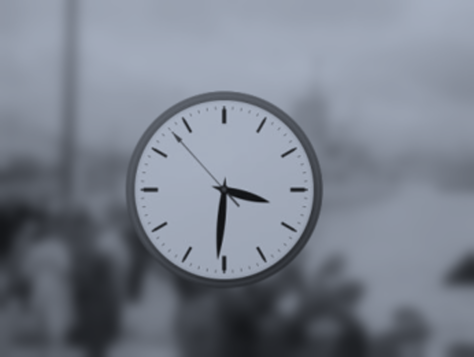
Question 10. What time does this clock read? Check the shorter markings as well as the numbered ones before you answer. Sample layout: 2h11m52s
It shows 3h30m53s
